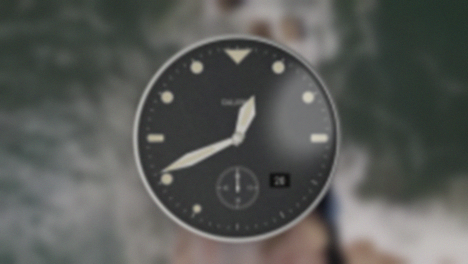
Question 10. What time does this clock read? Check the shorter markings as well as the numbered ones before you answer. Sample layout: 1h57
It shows 12h41
